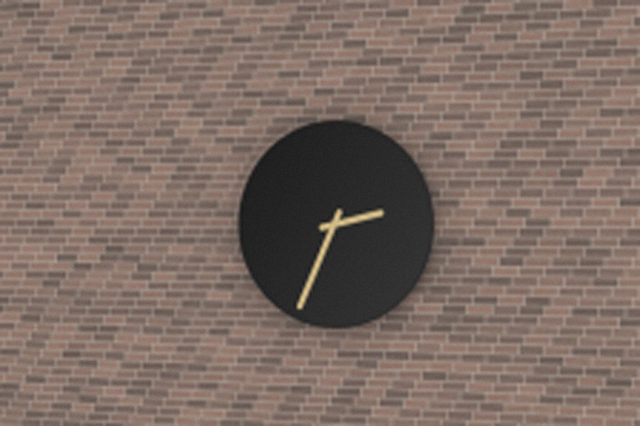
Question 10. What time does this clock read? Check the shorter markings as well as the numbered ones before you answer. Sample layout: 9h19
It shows 2h34
